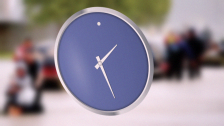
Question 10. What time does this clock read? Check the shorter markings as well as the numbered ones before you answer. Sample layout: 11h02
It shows 1h26
